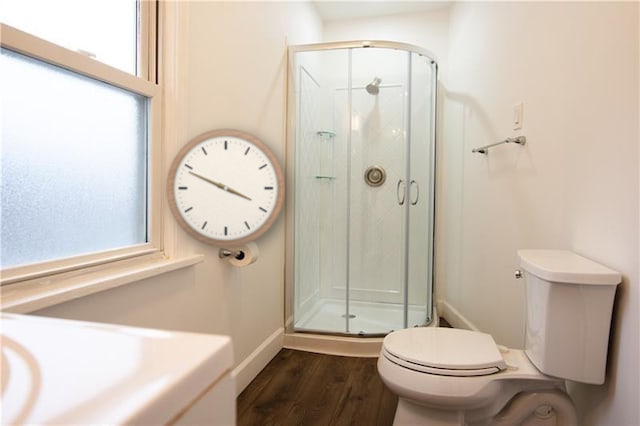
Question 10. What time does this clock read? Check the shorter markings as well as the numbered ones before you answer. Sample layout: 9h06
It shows 3h49
